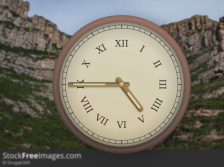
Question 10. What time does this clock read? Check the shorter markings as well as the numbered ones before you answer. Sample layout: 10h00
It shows 4h45
